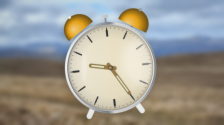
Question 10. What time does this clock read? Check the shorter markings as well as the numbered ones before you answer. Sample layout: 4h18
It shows 9h25
